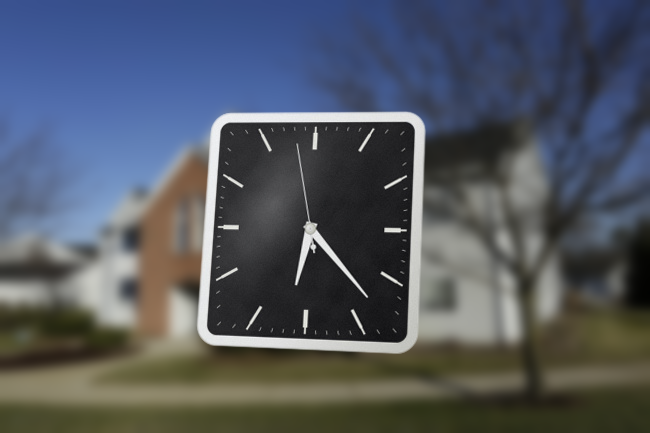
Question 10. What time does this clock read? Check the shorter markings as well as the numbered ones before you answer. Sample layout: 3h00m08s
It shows 6h22m58s
